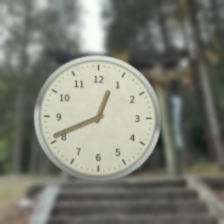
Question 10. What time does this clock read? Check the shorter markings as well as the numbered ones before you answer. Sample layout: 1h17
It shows 12h41
